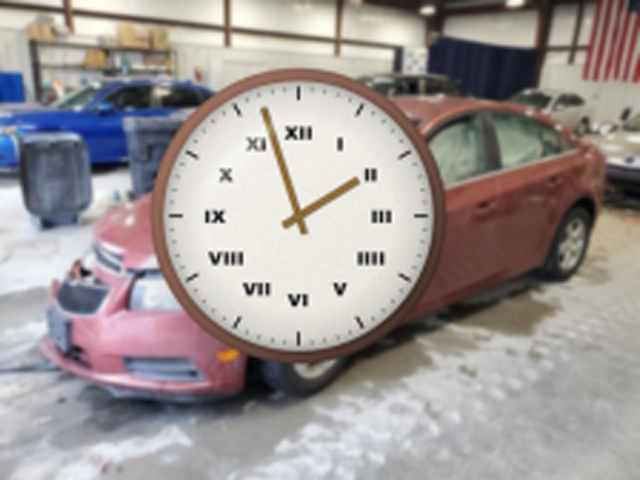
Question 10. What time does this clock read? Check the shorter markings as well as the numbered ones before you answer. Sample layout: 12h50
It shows 1h57
